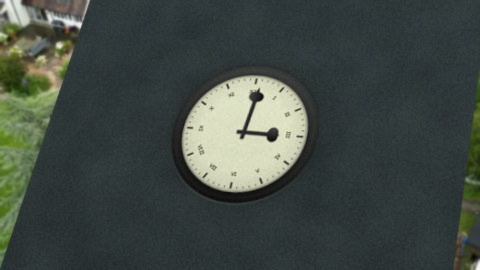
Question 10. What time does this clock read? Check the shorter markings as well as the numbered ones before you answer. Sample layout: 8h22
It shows 3h01
